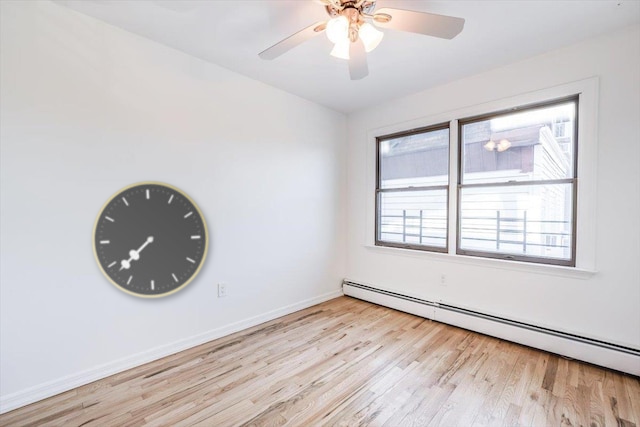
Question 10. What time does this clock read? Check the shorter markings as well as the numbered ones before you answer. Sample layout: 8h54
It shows 7h38
